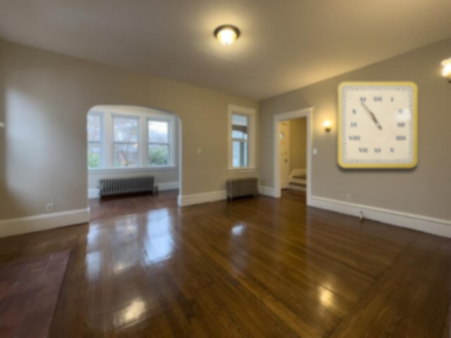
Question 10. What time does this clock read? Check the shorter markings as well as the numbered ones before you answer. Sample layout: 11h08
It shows 10h54
